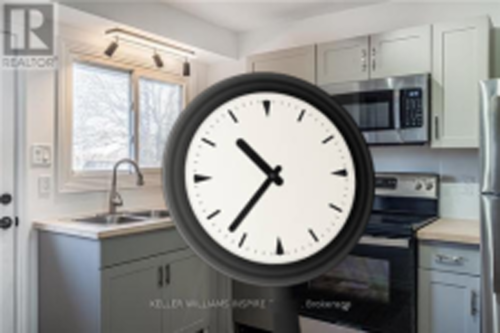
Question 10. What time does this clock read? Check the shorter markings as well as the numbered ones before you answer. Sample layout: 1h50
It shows 10h37
